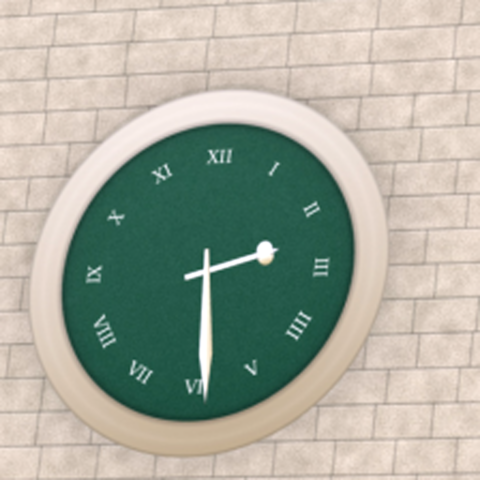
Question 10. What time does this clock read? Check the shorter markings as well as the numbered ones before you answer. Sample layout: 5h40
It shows 2h29
